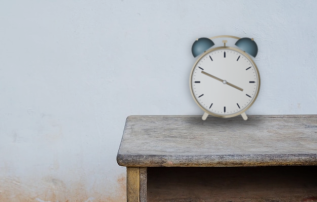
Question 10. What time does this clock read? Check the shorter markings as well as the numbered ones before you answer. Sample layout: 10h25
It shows 3h49
